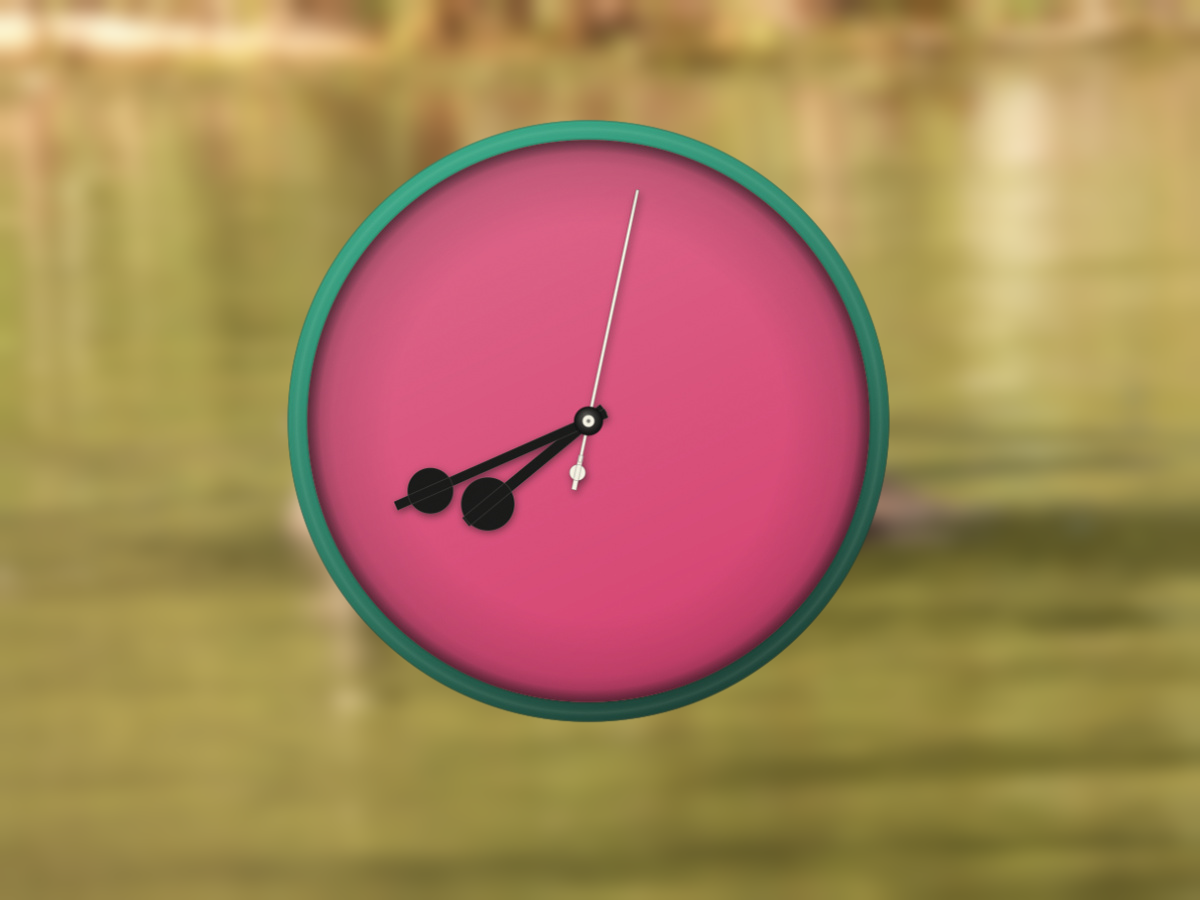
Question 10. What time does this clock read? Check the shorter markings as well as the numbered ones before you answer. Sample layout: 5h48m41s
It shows 7h41m02s
